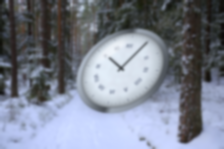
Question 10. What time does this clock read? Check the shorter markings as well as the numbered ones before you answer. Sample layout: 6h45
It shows 10h05
